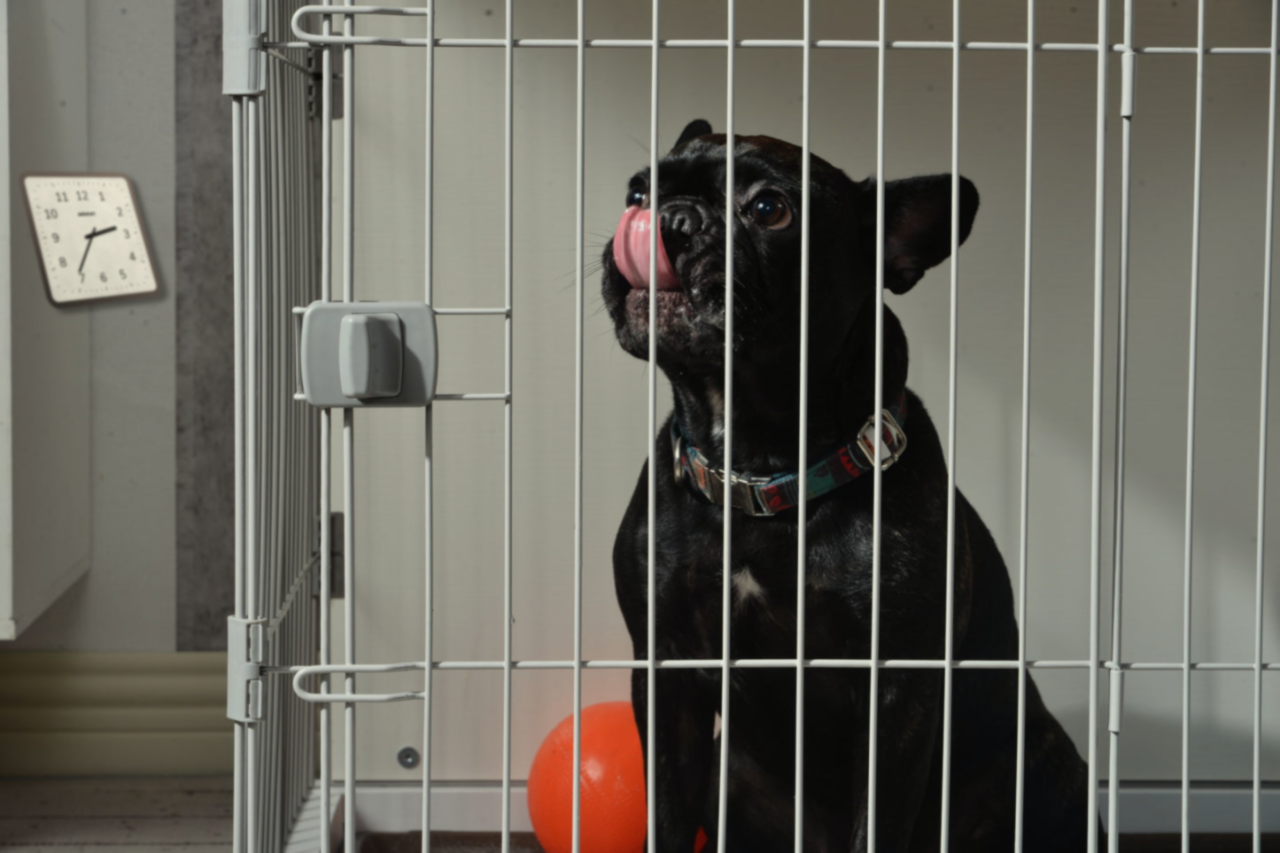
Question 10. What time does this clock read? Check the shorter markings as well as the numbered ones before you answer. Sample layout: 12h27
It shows 2h36
